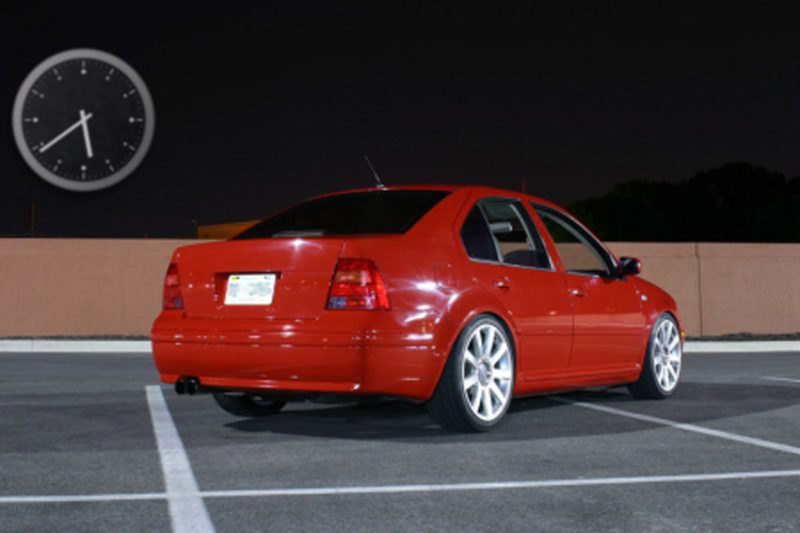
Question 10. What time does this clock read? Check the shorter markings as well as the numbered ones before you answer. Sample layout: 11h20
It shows 5h39
